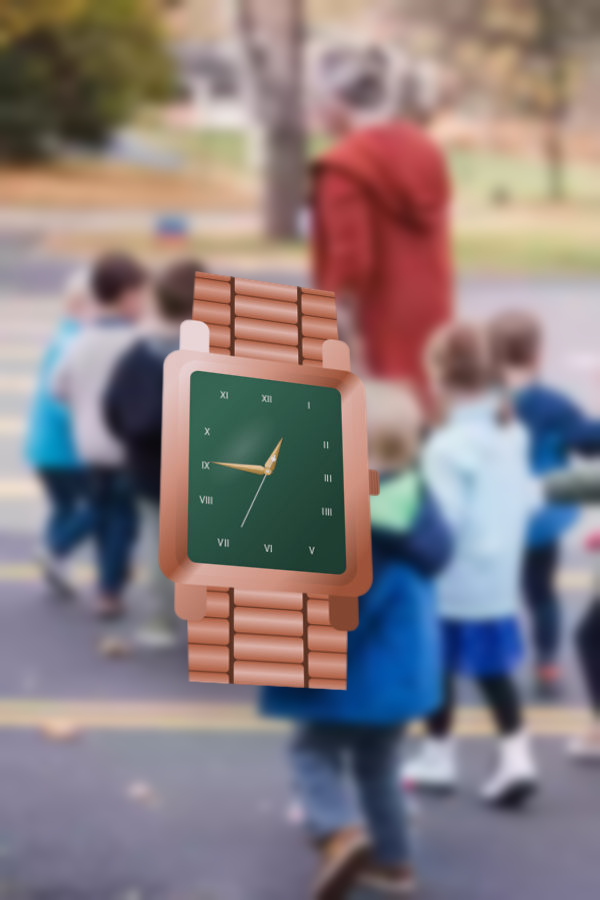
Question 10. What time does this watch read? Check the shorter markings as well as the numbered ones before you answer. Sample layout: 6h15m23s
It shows 12h45m34s
